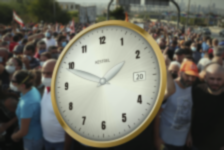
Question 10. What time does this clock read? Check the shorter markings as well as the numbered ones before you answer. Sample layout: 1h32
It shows 1h49
